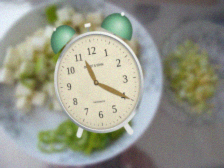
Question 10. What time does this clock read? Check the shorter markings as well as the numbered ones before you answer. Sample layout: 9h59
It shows 11h20
